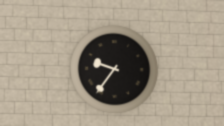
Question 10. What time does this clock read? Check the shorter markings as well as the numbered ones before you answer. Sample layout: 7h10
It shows 9h36
